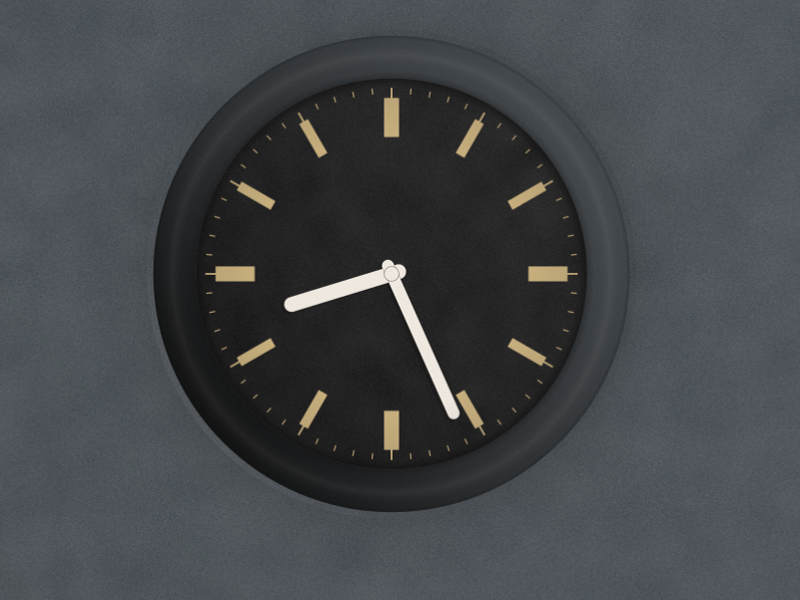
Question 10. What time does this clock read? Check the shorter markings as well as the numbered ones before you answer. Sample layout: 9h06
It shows 8h26
